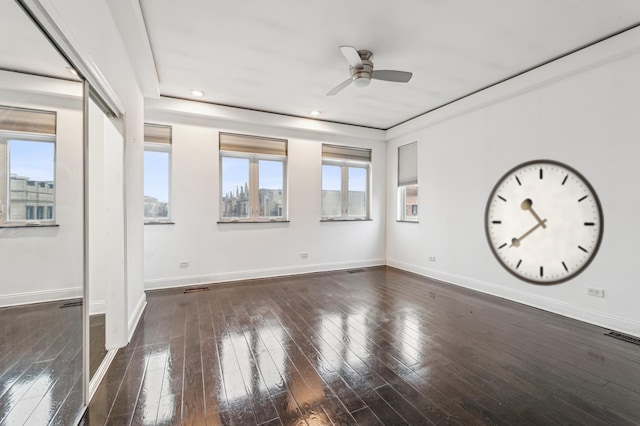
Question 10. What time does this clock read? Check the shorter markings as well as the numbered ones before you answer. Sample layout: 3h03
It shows 10h39
